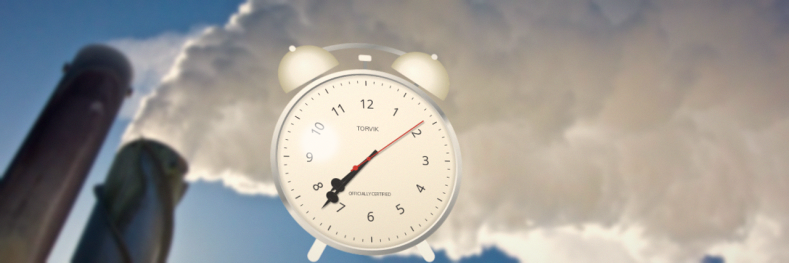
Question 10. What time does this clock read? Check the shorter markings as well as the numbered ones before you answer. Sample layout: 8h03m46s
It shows 7h37m09s
